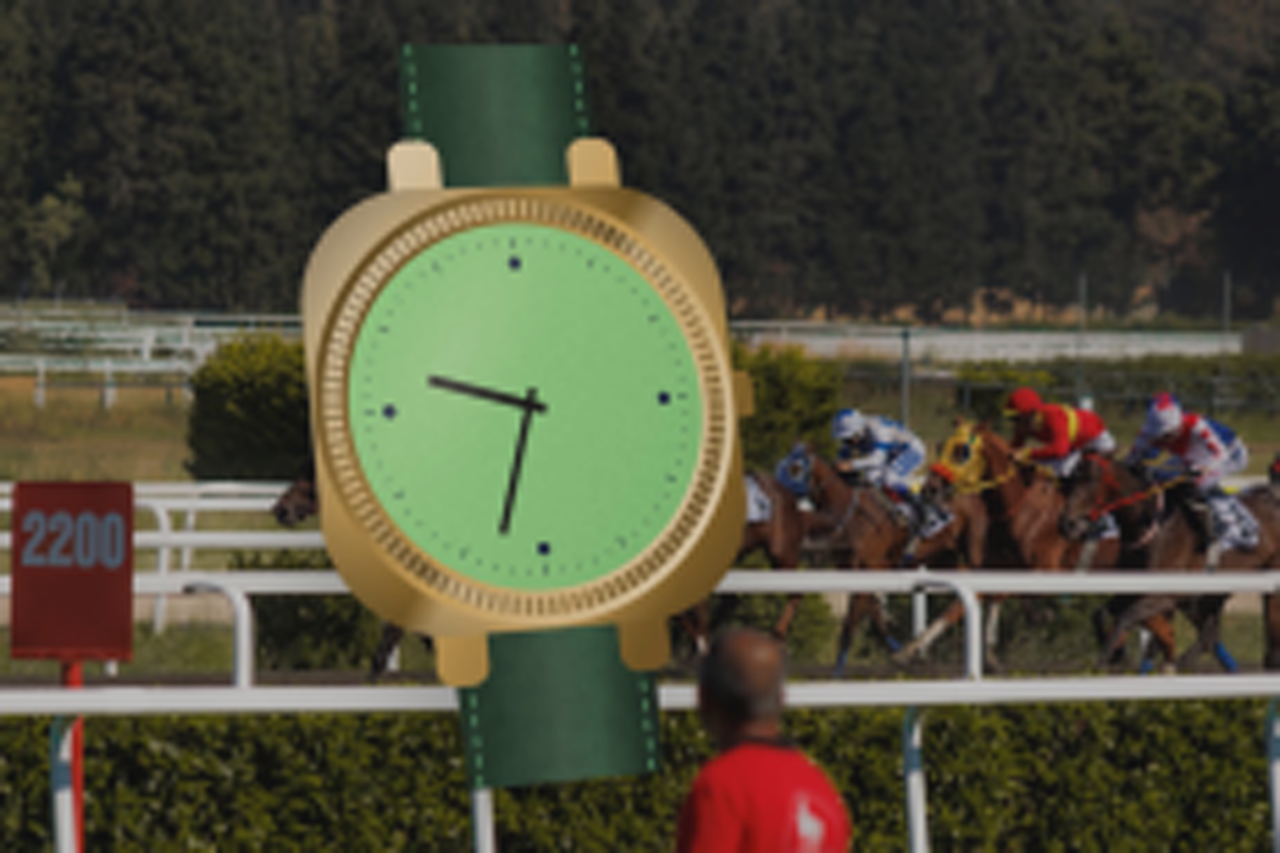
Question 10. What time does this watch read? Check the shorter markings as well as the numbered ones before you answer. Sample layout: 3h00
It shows 9h33
